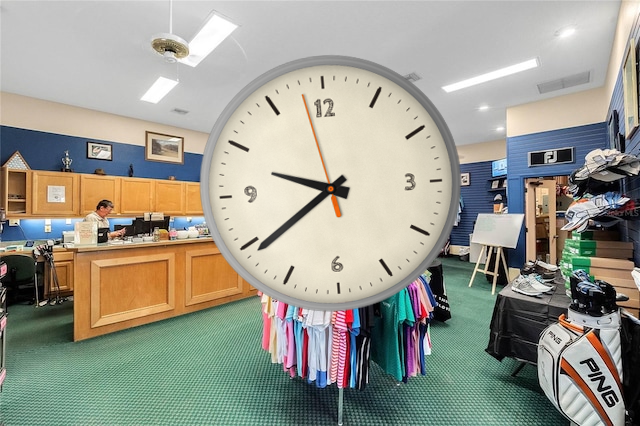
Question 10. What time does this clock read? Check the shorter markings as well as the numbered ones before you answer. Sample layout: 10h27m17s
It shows 9h38m58s
